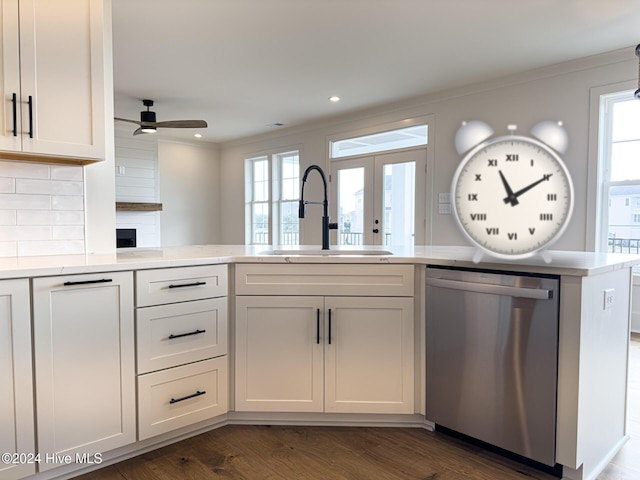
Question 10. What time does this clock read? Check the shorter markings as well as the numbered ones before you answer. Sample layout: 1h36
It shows 11h10
